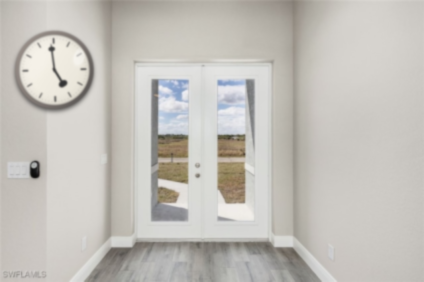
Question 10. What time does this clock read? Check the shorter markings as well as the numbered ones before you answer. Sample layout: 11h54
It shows 4h59
